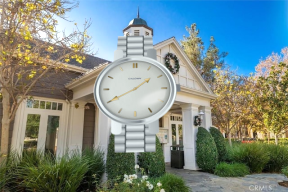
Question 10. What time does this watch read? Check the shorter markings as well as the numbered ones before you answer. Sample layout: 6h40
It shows 1h40
